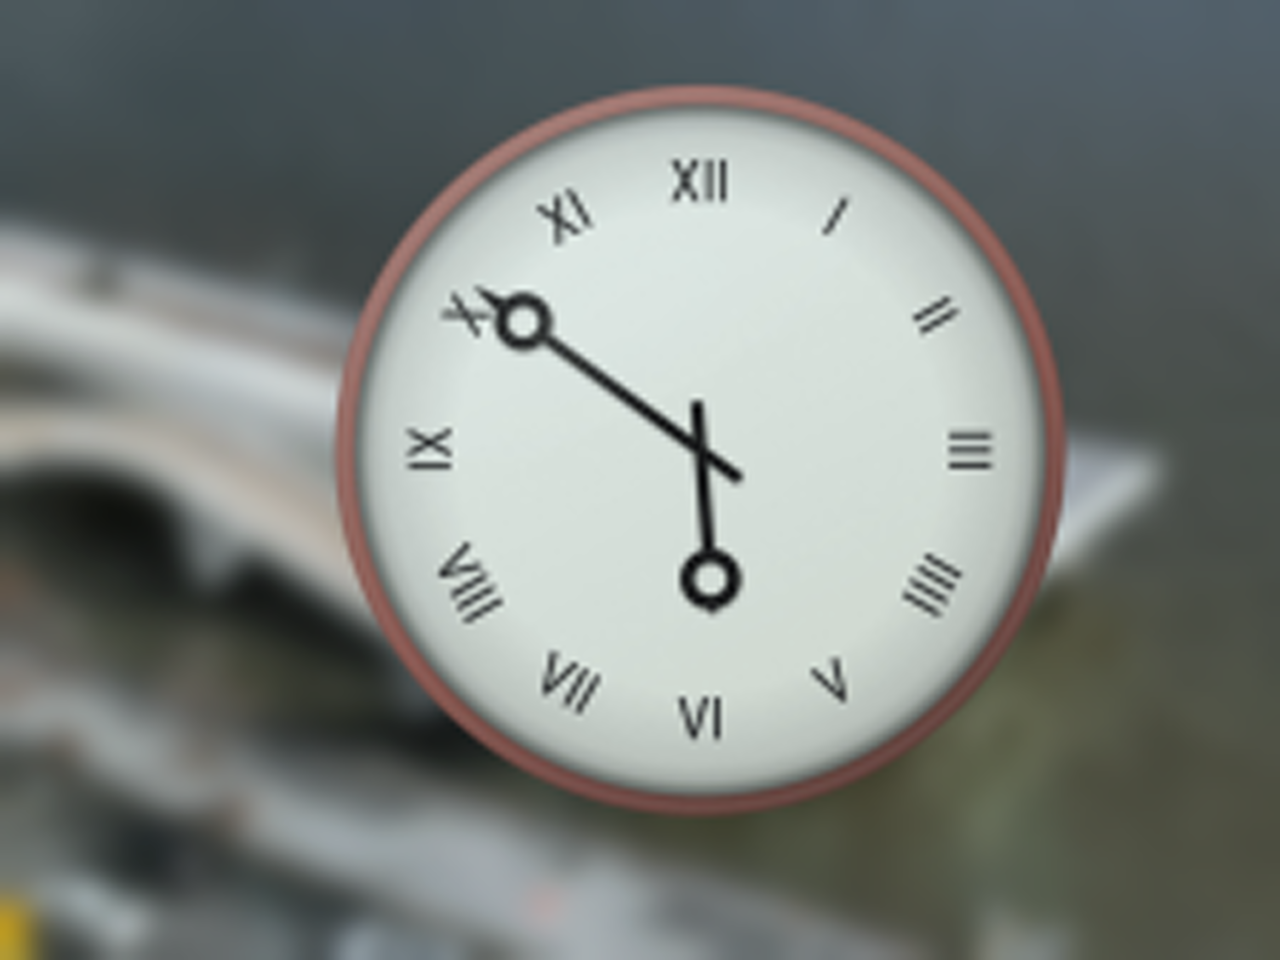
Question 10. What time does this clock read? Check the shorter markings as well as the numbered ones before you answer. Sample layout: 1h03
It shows 5h51
